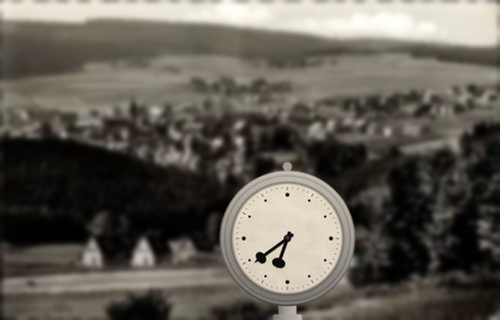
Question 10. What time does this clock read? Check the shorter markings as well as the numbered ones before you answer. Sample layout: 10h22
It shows 6h39
